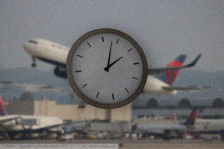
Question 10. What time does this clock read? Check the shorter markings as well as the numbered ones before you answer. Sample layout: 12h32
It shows 2h03
